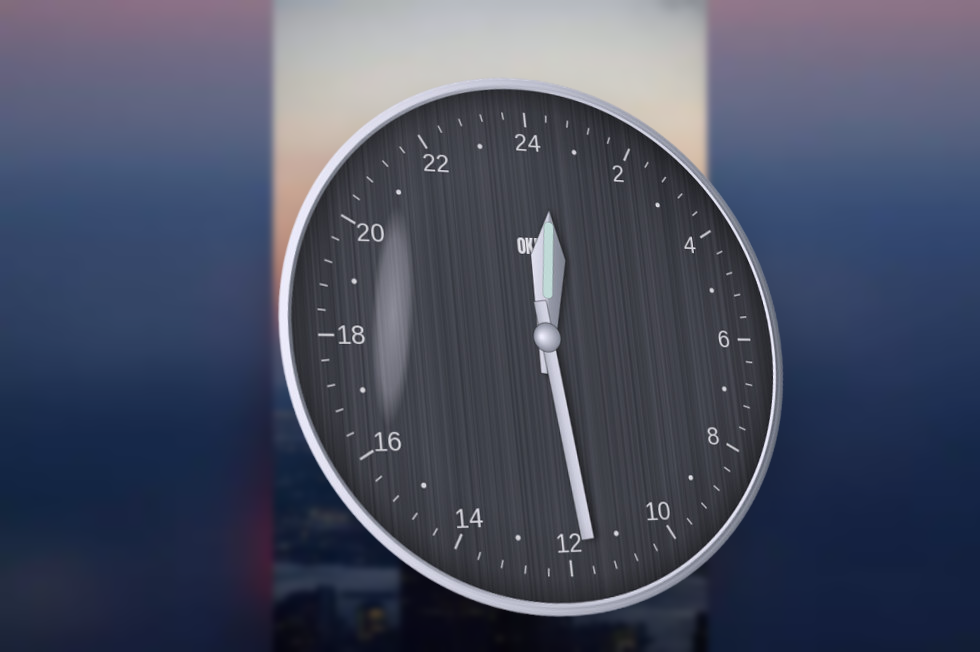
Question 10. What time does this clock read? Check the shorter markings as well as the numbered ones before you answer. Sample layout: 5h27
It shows 0h29
